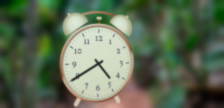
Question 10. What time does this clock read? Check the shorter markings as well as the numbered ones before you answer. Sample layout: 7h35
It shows 4h40
